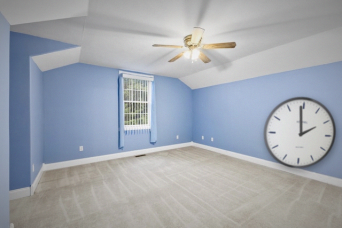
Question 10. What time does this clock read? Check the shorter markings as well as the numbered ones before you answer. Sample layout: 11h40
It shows 1h59
